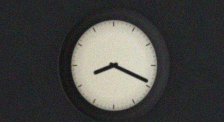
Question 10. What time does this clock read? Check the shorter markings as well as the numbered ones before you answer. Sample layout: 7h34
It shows 8h19
